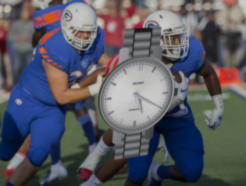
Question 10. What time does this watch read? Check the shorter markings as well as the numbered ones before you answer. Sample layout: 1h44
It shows 5h20
